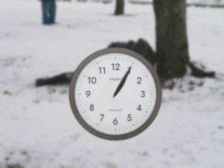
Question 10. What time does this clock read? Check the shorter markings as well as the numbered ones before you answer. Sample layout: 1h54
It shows 1h05
